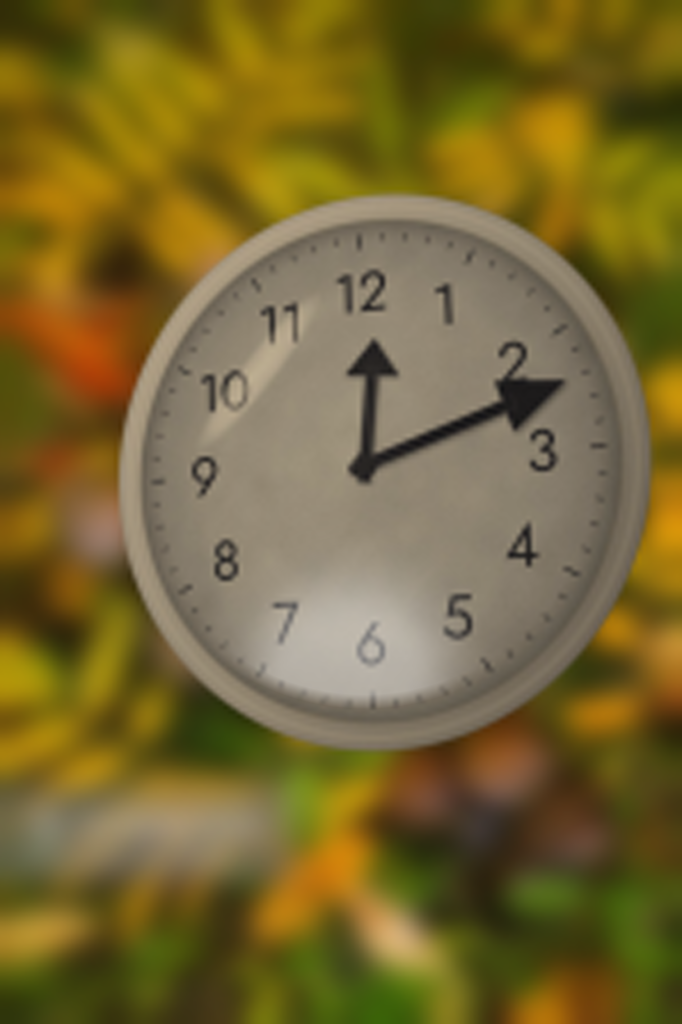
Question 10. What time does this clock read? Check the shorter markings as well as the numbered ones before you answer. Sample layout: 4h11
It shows 12h12
